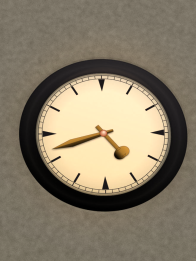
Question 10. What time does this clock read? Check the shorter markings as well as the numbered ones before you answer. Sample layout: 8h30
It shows 4h42
